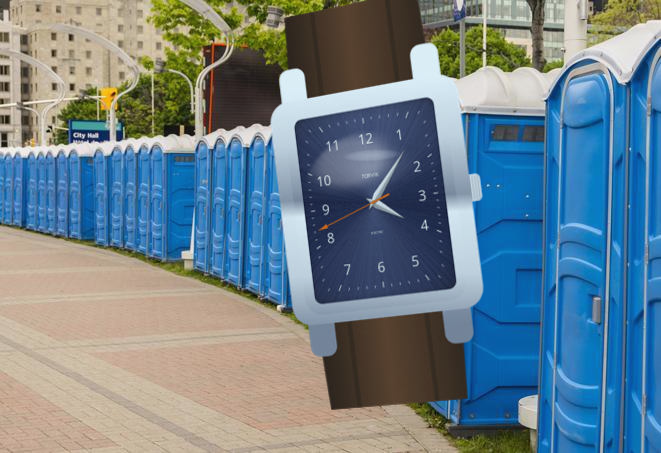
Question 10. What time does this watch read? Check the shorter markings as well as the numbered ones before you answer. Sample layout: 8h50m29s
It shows 4h06m42s
